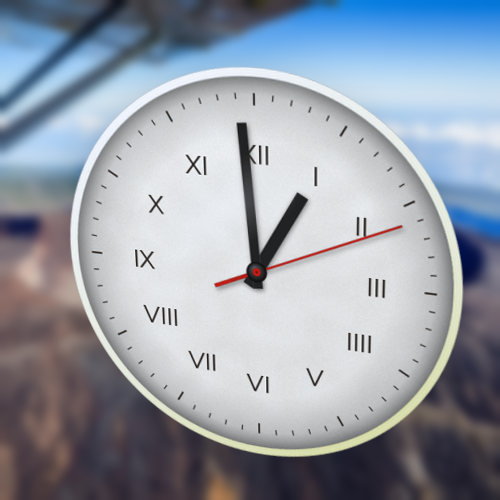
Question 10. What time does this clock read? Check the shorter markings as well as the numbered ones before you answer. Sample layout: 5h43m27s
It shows 12h59m11s
